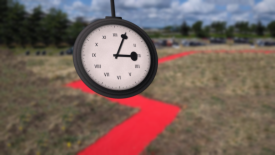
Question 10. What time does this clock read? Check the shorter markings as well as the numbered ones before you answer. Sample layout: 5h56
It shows 3h04
